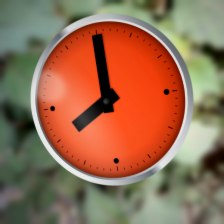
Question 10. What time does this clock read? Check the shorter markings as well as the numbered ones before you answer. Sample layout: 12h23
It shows 8h00
